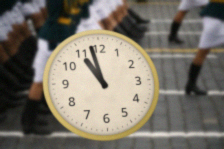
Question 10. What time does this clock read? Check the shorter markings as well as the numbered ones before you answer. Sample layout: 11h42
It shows 10h58
